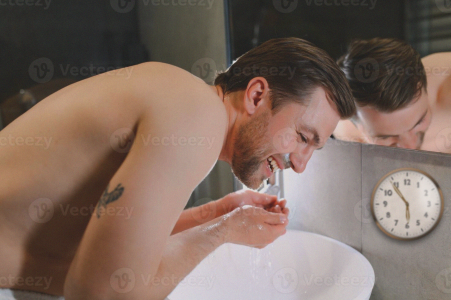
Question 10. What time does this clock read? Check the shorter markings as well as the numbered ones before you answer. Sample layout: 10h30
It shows 5h54
